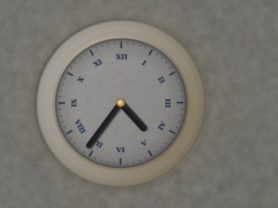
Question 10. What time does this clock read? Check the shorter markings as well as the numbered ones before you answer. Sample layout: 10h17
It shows 4h36
